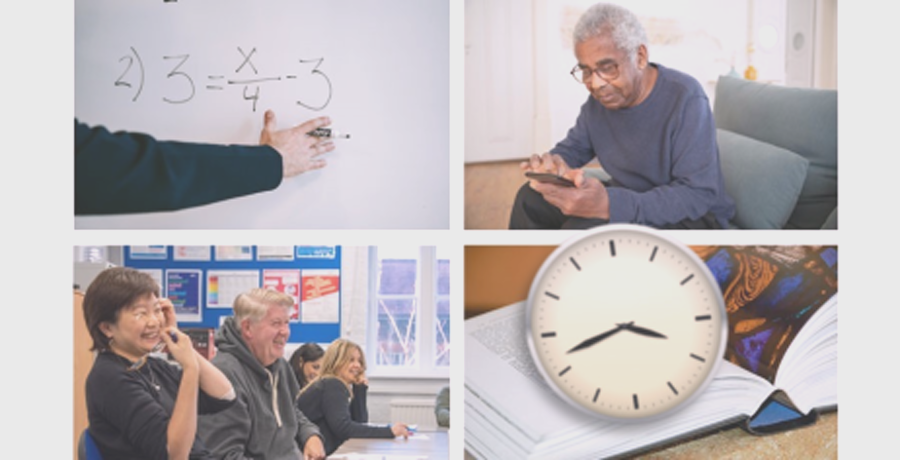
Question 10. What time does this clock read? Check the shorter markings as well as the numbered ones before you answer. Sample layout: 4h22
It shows 3h42
